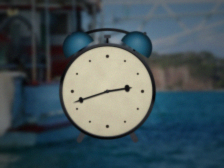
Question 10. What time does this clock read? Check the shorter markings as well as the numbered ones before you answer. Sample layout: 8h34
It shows 2h42
